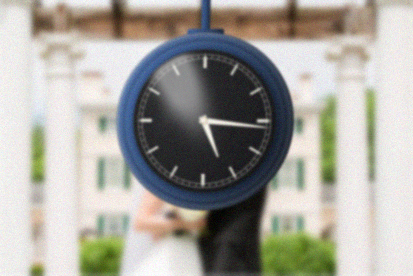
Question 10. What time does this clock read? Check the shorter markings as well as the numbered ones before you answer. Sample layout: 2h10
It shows 5h16
